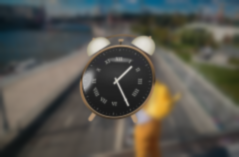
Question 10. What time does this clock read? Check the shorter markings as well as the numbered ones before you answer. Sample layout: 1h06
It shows 1h25
